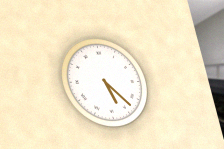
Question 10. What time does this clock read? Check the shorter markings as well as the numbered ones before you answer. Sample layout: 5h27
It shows 5h23
